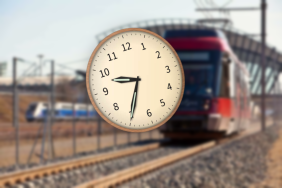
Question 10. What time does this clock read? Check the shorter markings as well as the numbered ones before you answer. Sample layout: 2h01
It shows 9h35
